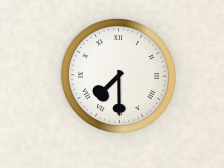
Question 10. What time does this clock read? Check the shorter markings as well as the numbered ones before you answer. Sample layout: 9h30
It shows 7h30
